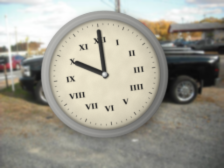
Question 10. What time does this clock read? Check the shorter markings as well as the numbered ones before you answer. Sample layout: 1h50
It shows 10h00
